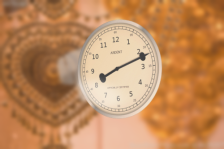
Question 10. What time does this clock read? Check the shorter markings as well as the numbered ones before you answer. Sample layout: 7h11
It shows 8h12
